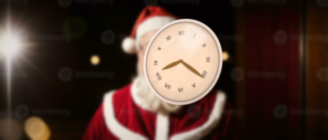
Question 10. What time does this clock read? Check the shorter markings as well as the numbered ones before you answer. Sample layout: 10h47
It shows 8h21
